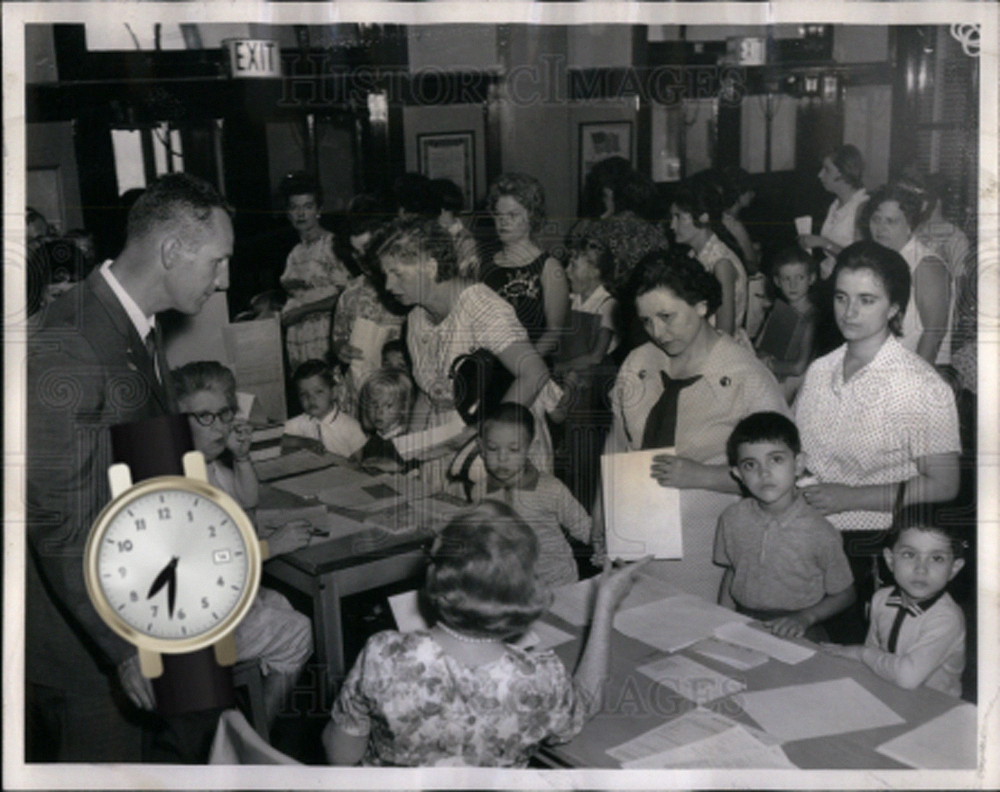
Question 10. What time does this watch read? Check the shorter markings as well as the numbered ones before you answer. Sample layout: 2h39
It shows 7h32
